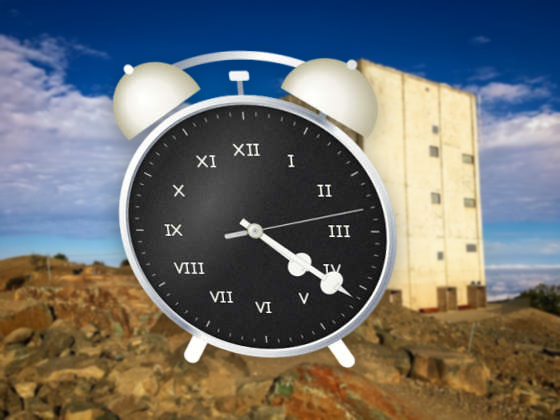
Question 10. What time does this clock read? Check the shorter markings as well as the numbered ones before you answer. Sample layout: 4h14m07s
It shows 4h21m13s
